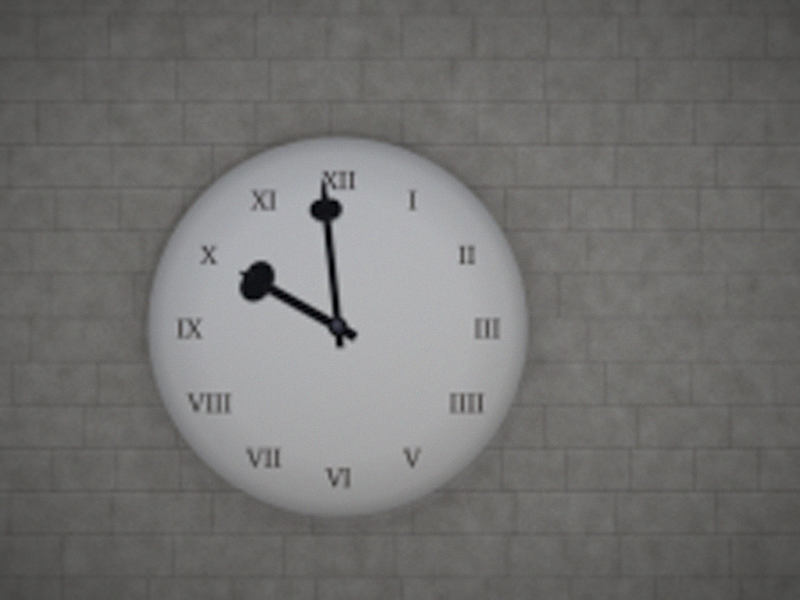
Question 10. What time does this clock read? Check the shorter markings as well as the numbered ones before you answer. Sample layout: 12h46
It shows 9h59
